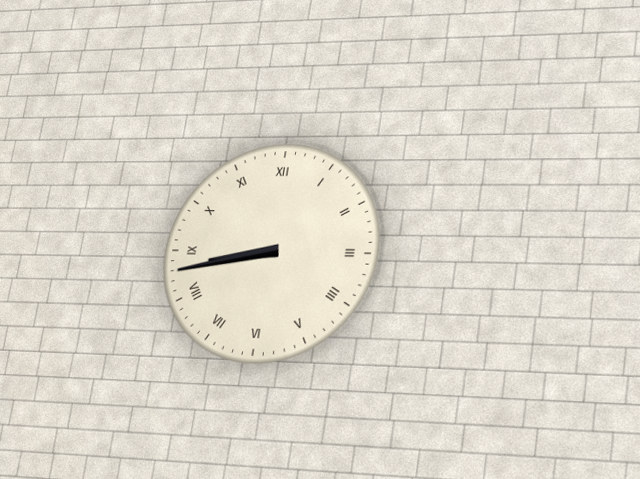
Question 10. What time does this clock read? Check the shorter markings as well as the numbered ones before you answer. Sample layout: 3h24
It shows 8h43
